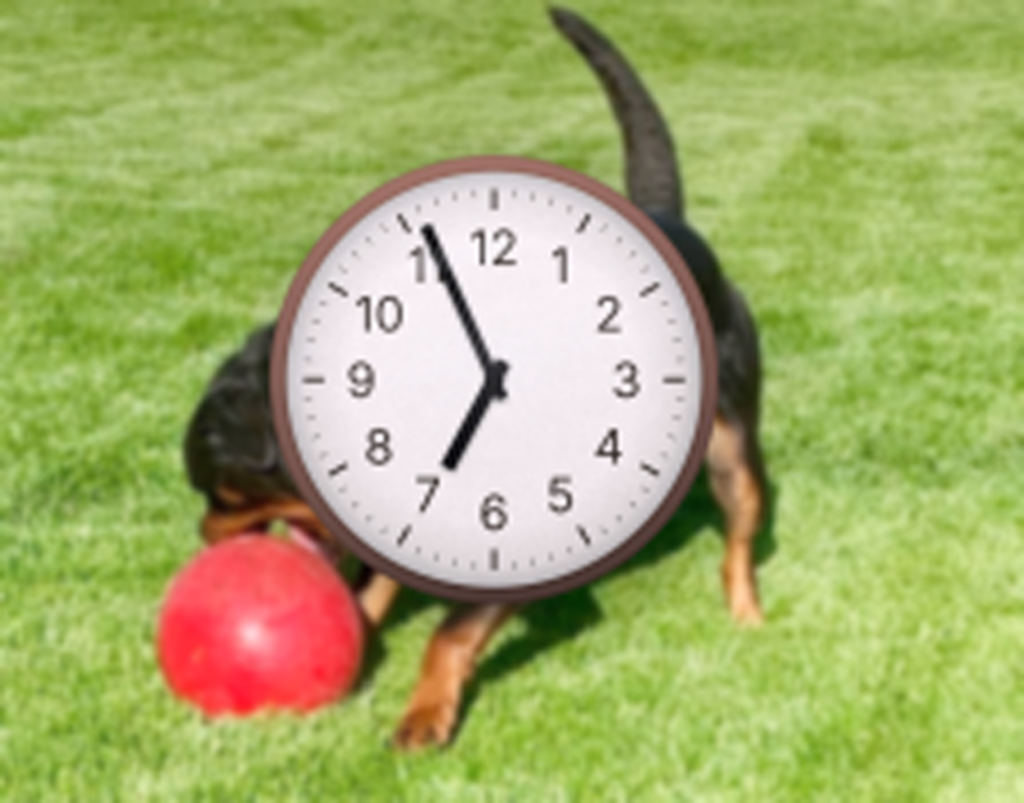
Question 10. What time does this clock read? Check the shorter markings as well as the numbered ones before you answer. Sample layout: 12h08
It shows 6h56
